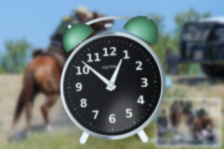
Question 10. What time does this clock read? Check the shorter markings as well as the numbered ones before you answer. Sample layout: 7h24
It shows 12h52
